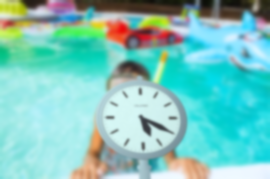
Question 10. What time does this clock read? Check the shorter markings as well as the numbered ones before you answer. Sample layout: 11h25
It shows 5h20
